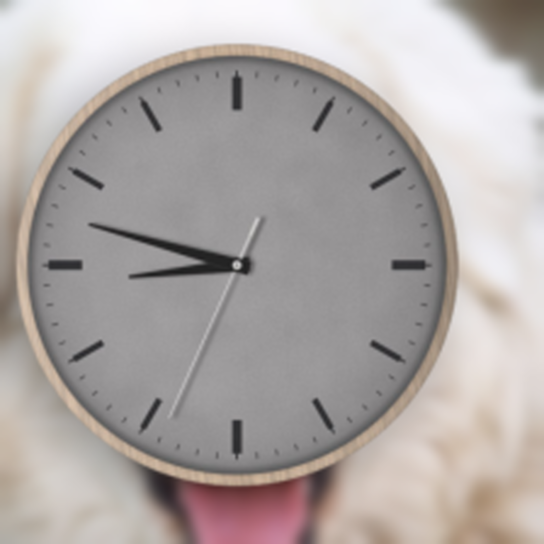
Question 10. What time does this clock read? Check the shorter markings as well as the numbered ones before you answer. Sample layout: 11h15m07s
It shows 8h47m34s
